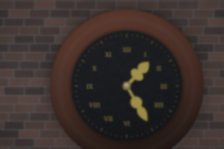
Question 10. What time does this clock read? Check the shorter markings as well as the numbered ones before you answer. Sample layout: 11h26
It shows 1h25
